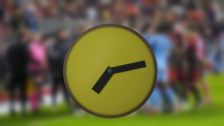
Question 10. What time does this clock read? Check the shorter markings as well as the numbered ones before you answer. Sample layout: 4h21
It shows 7h13
